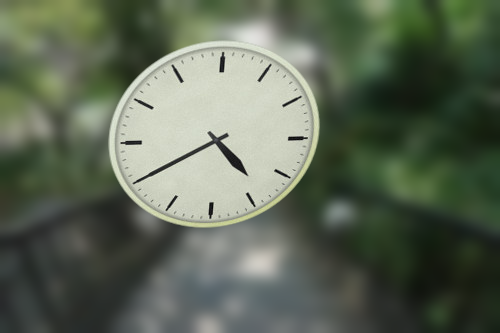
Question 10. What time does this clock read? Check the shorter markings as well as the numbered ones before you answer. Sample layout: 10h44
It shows 4h40
